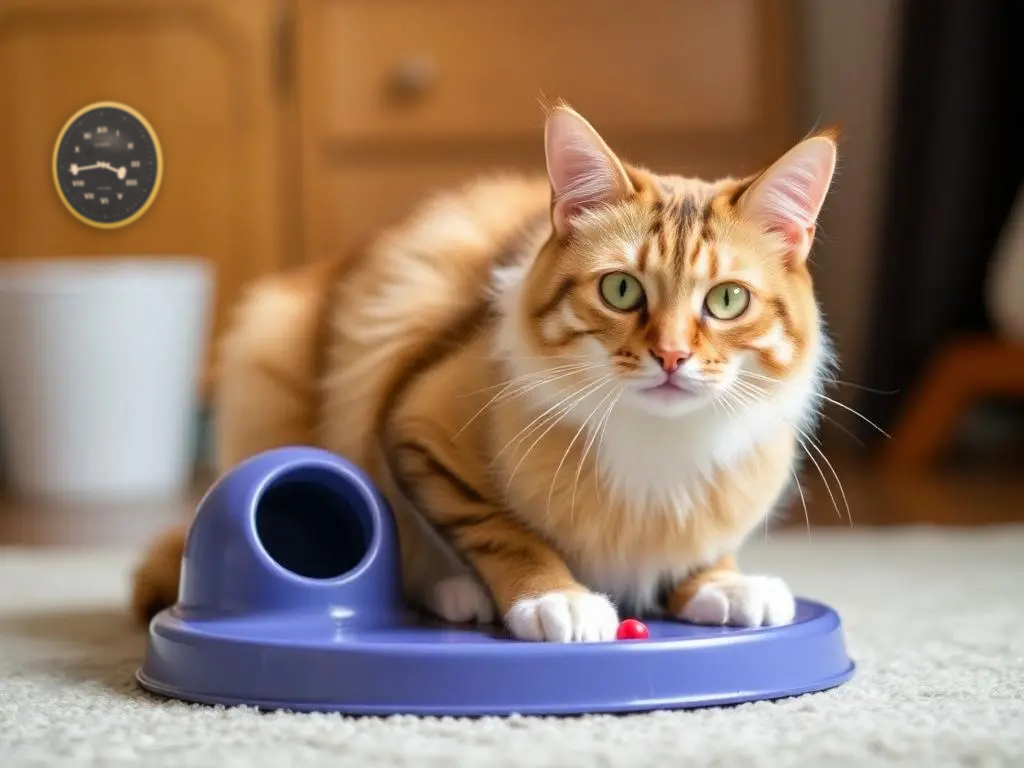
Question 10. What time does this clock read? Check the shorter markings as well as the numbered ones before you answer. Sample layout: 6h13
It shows 3h44
